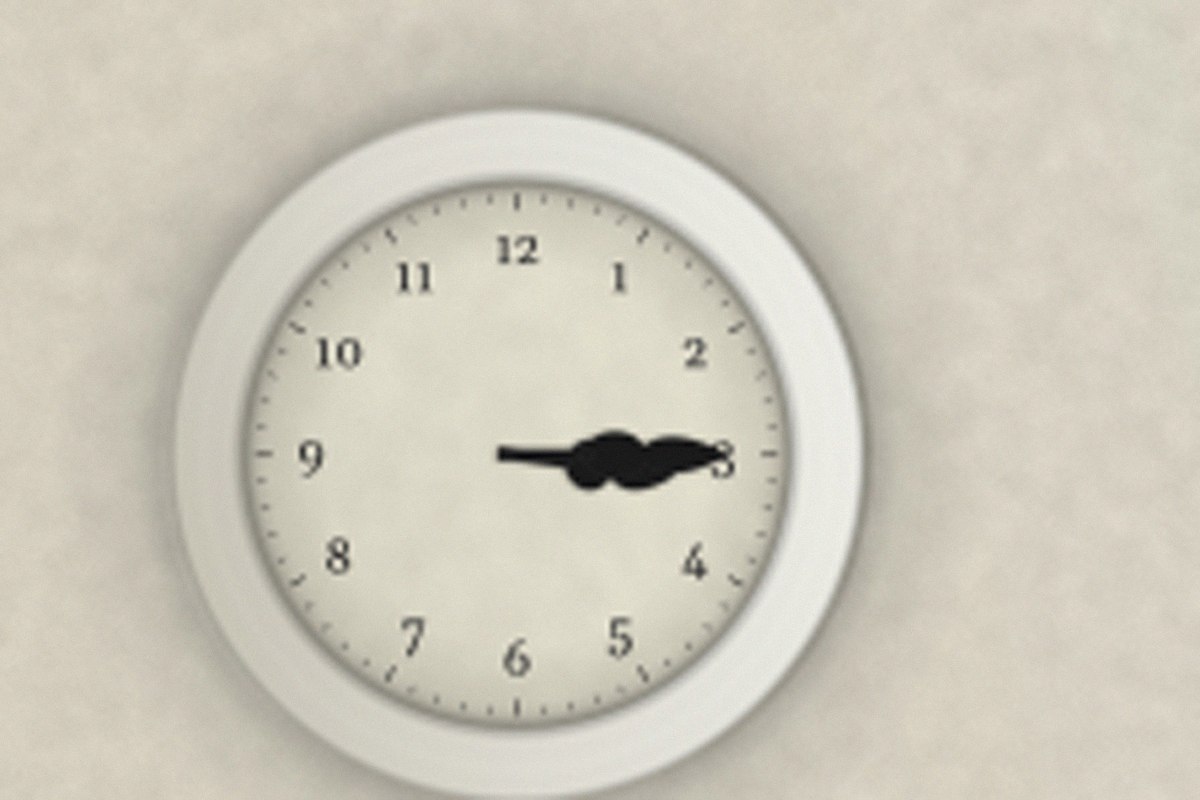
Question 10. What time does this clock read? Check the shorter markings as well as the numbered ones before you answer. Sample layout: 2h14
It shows 3h15
